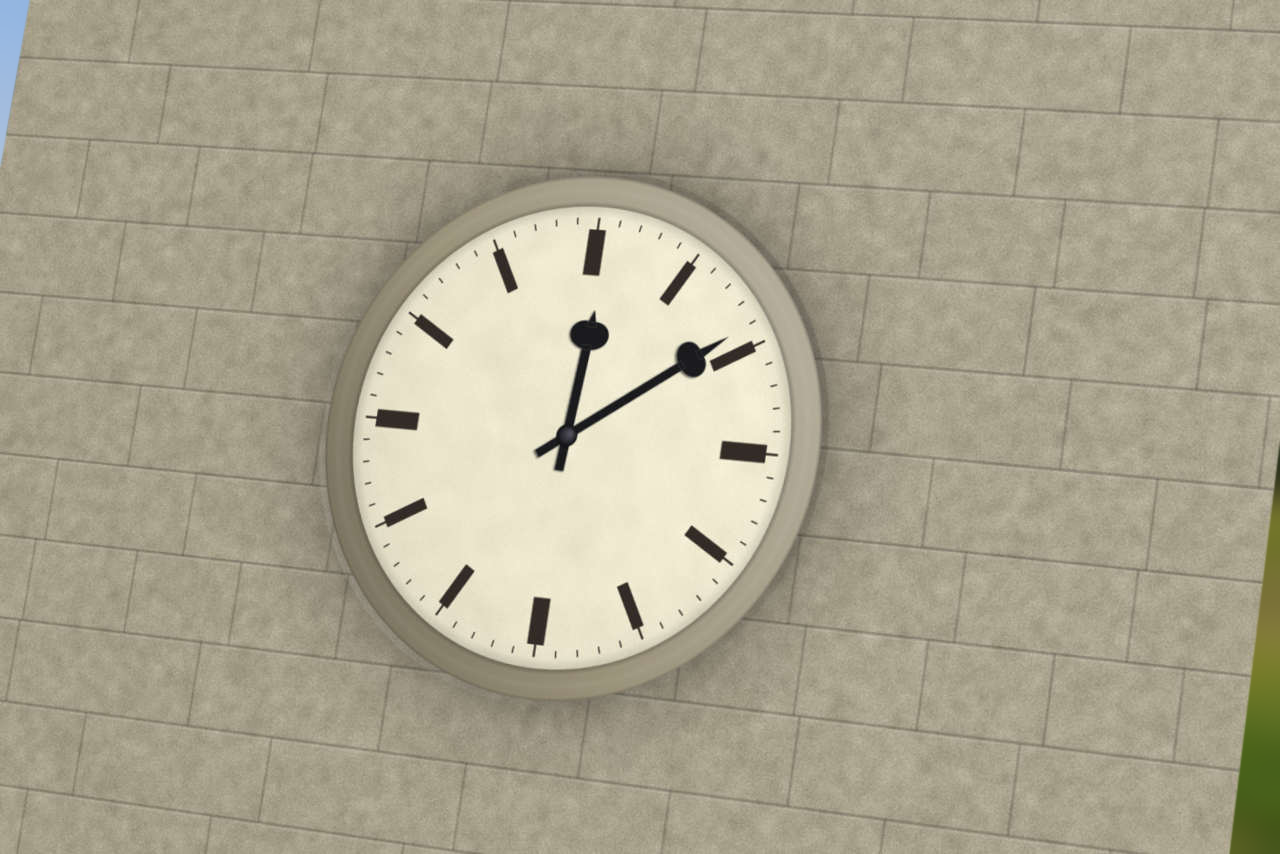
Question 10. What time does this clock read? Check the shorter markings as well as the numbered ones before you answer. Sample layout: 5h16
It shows 12h09
